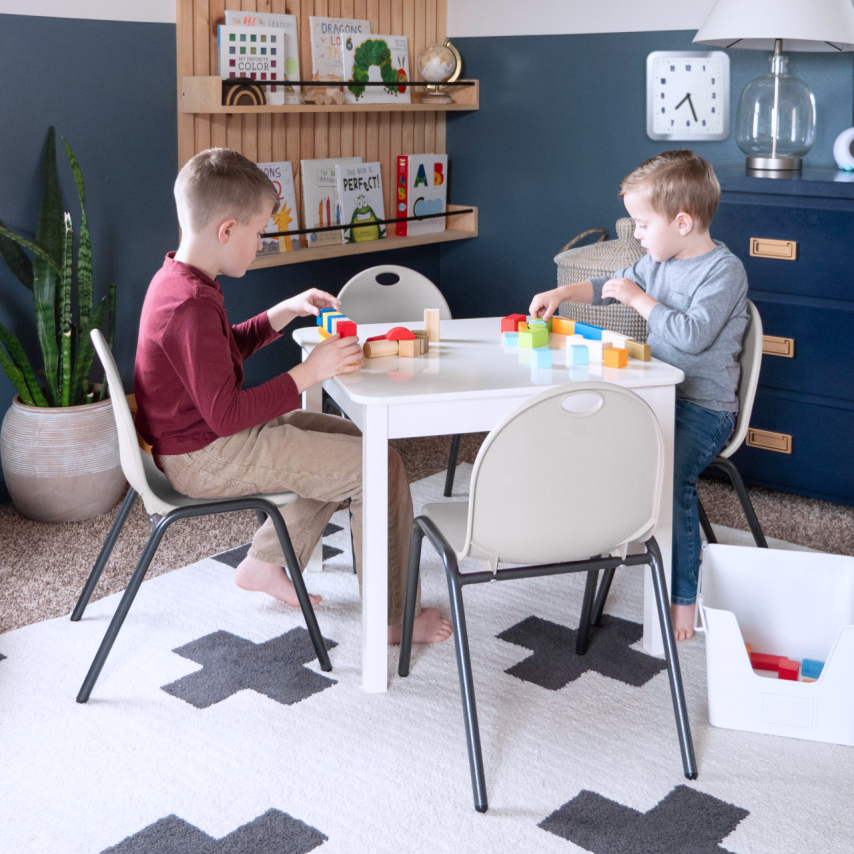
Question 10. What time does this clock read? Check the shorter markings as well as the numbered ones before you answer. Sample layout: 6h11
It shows 7h27
